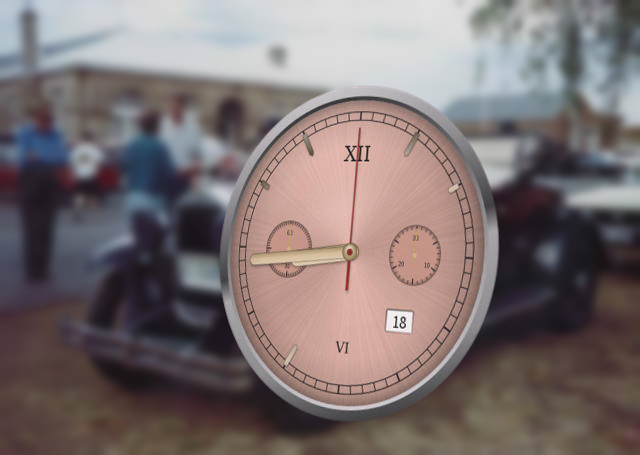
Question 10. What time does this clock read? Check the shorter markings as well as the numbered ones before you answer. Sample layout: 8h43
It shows 8h44
